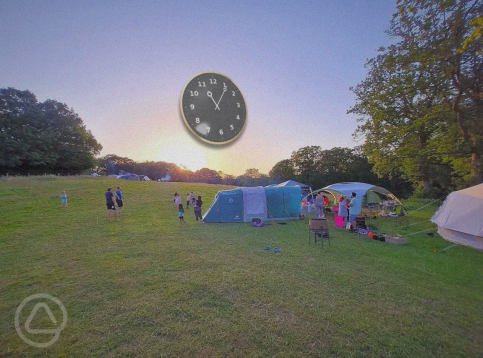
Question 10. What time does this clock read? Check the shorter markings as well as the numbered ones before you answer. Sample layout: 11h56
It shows 11h06
